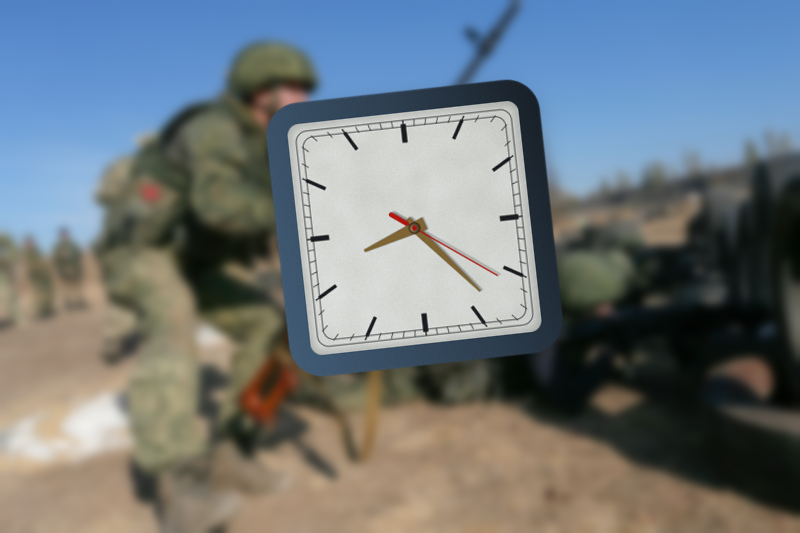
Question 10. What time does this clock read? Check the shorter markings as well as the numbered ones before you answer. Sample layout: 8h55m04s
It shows 8h23m21s
